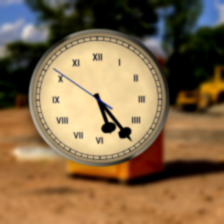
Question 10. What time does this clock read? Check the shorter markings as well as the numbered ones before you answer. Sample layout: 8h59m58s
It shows 5h23m51s
